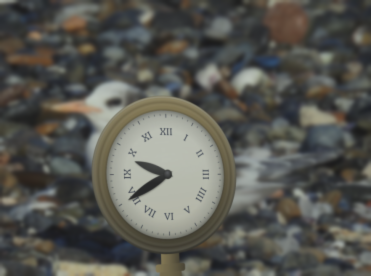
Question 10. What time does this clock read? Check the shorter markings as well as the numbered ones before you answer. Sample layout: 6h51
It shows 9h40
